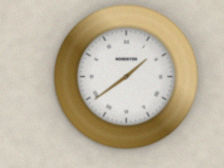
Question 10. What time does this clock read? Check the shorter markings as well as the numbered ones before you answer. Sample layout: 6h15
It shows 1h39
